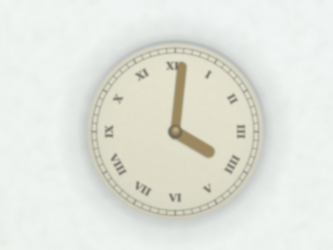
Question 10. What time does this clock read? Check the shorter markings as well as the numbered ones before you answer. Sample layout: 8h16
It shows 4h01
